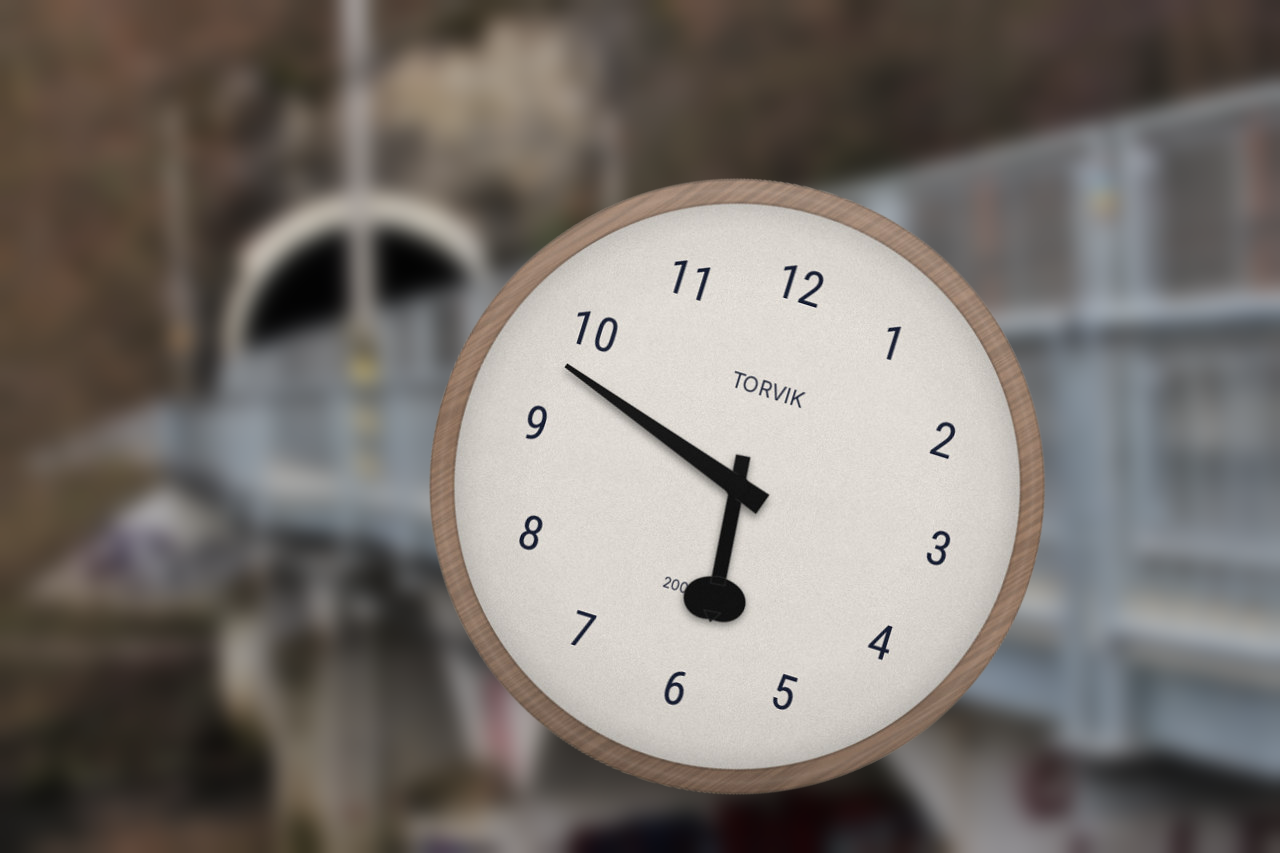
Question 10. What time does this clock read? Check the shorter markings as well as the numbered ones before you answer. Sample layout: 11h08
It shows 5h48
